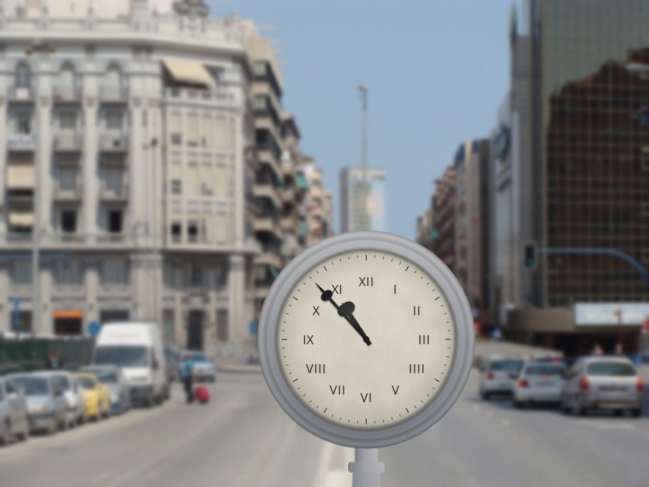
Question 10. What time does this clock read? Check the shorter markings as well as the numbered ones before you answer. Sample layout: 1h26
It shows 10h53
